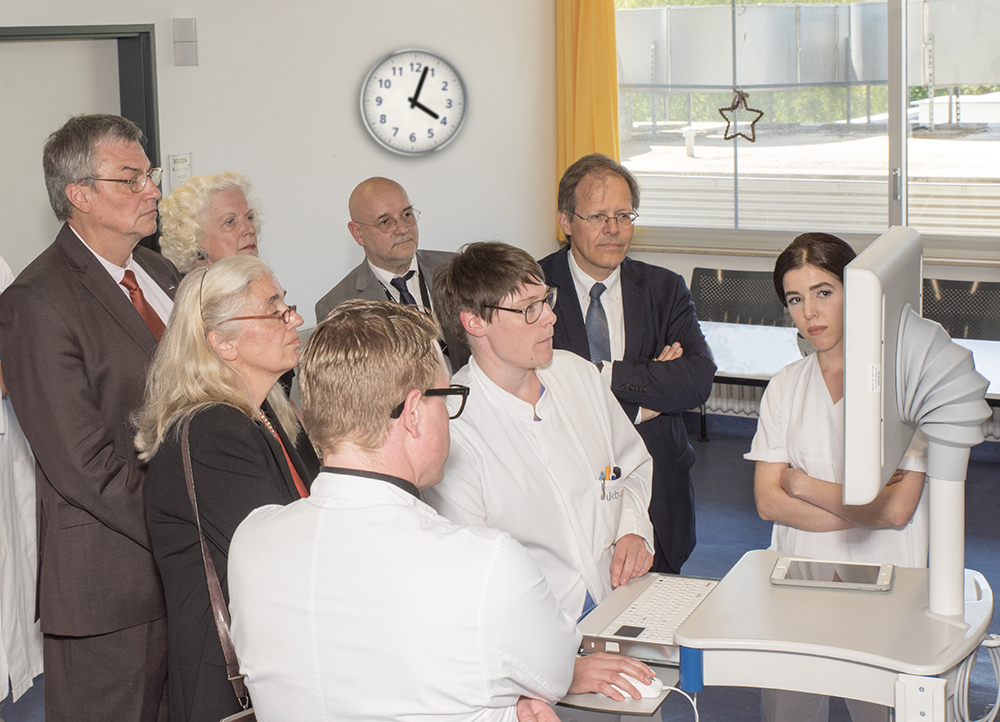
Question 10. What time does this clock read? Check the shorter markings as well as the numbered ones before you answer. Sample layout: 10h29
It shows 4h03
